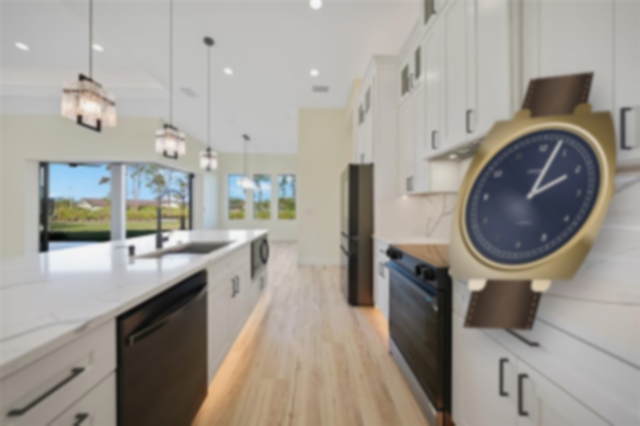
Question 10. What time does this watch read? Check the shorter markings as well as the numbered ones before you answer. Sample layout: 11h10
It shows 2h03
